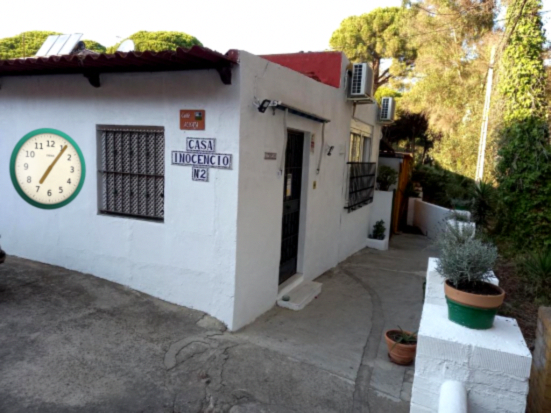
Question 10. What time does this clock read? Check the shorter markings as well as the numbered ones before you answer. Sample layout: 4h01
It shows 7h06
